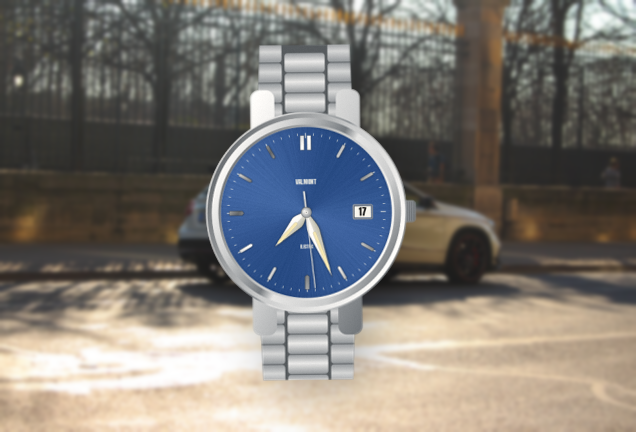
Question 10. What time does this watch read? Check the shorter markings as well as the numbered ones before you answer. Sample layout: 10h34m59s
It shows 7h26m29s
